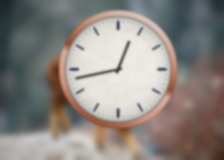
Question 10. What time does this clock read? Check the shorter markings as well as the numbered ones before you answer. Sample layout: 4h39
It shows 12h43
